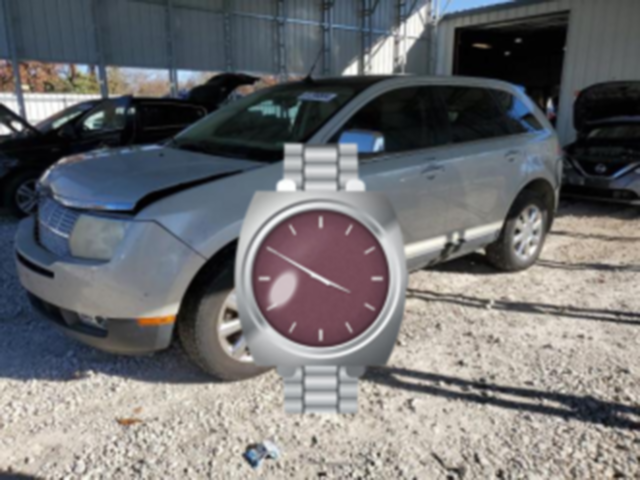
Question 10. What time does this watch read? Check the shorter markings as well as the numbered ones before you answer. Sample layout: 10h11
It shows 3h50
